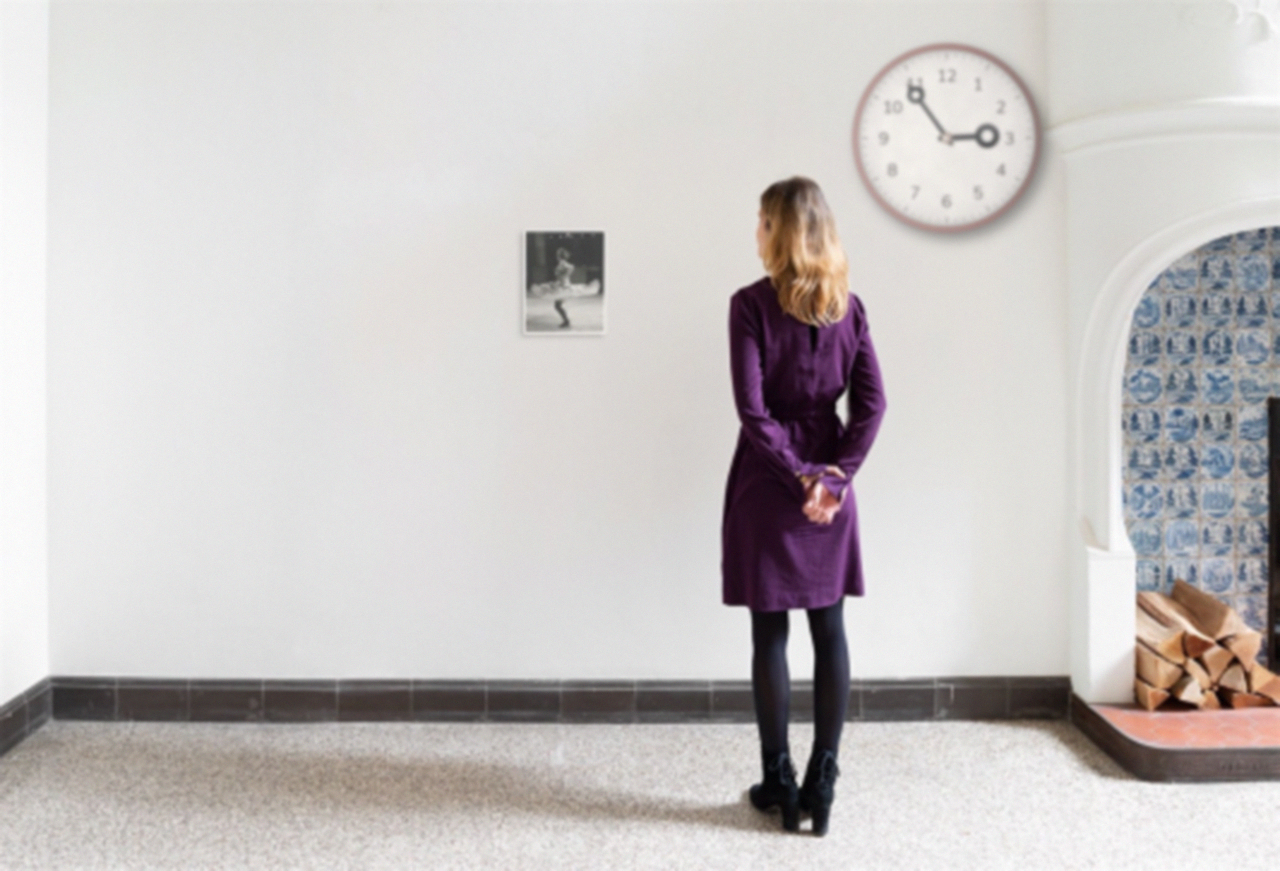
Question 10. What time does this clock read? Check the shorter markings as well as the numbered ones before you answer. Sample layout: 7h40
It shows 2h54
